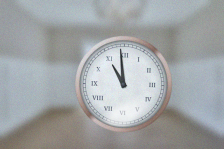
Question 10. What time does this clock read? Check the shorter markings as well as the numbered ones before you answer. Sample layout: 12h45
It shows 10h59
